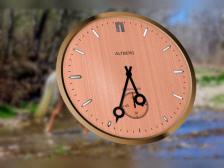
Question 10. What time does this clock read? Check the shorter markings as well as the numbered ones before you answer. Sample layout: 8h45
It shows 5h34
